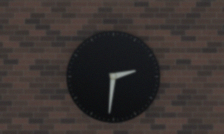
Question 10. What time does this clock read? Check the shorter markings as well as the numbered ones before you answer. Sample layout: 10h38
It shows 2h31
